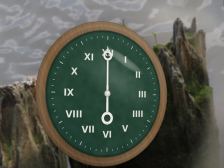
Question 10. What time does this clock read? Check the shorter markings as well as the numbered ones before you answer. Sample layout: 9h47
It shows 6h00
